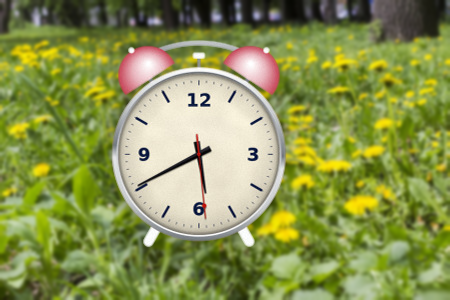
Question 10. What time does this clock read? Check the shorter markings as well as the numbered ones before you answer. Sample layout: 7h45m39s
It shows 5h40m29s
